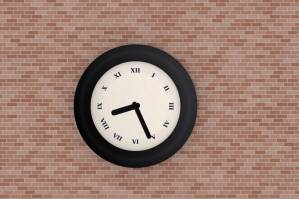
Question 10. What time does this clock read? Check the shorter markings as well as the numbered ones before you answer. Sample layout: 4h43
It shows 8h26
